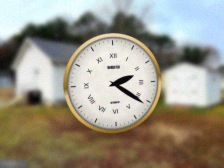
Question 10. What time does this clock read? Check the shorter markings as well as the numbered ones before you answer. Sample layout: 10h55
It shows 2h21
